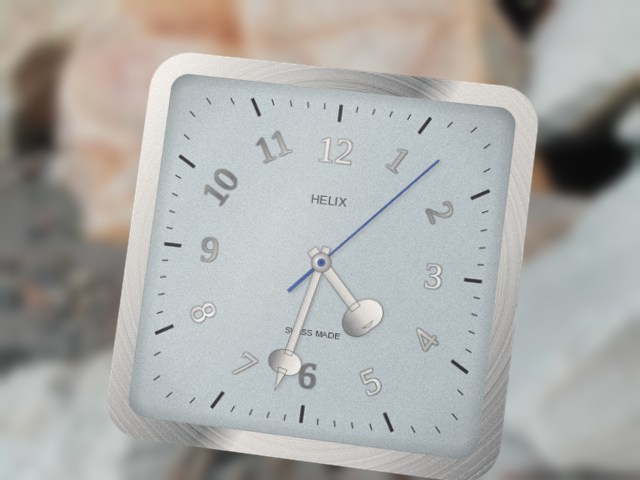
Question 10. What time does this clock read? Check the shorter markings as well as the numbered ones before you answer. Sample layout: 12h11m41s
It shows 4h32m07s
